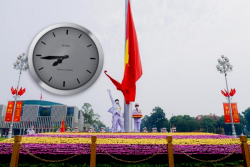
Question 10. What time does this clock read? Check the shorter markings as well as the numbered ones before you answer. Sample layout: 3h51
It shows 7h44
